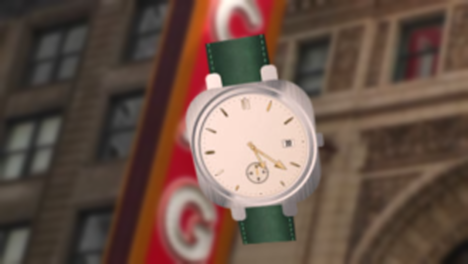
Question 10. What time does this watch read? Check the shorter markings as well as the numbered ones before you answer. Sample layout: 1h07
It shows 5h22
